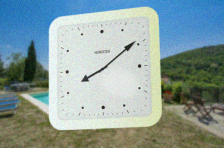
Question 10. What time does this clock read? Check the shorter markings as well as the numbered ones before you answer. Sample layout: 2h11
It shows 8h09
